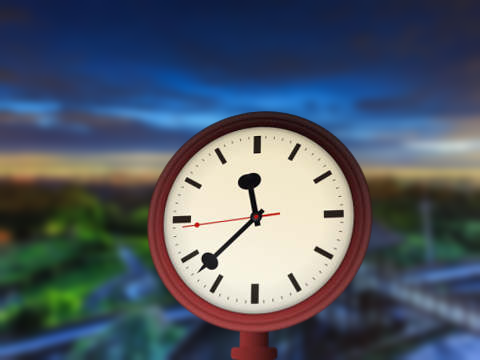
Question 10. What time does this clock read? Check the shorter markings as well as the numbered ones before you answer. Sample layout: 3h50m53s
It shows 11h37m44s
